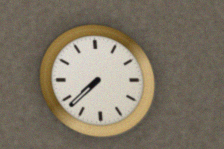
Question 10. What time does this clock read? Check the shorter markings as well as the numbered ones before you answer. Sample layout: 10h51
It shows 7h38
